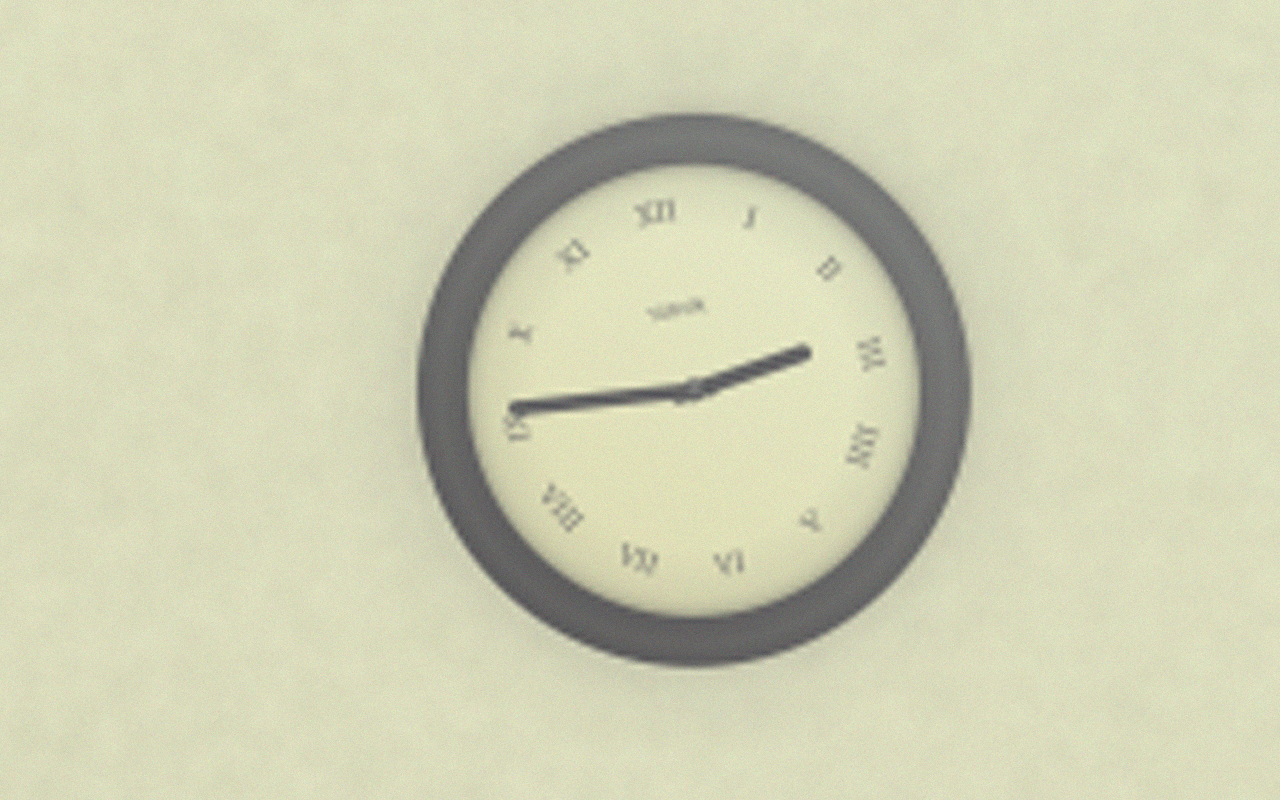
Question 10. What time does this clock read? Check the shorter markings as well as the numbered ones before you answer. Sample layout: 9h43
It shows 2h46
